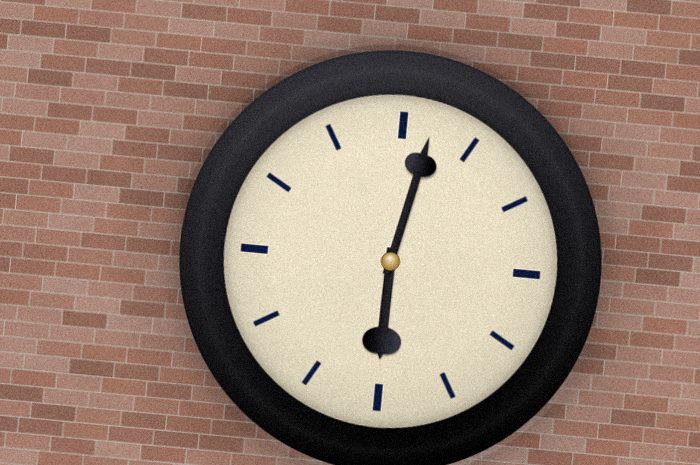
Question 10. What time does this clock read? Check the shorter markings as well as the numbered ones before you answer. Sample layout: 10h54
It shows 6h02
